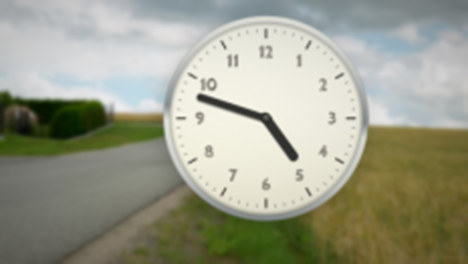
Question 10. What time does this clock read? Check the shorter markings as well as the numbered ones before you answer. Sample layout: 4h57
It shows 4h48
